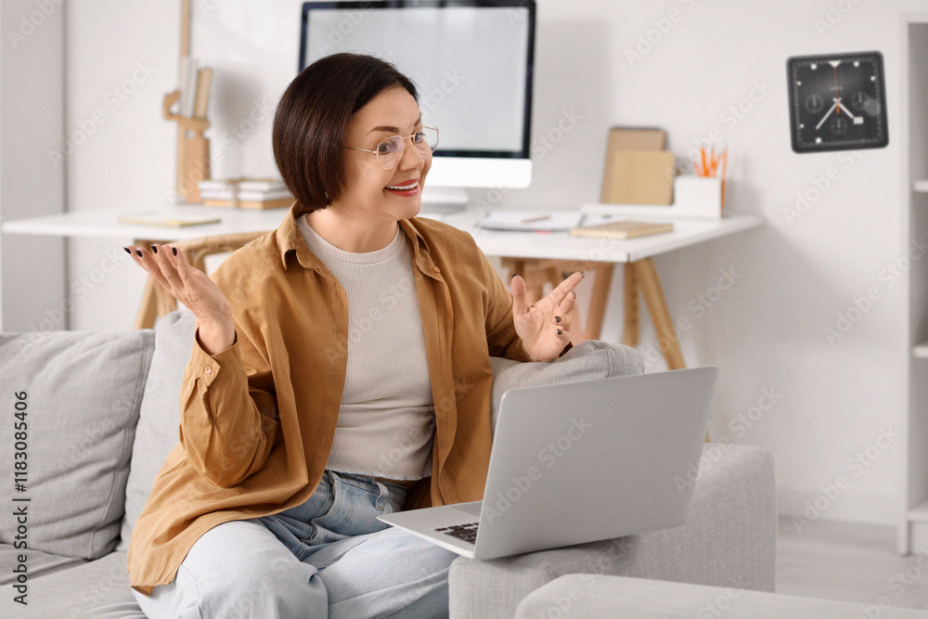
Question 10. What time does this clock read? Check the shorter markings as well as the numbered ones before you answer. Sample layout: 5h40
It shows 4h37
